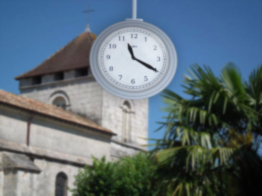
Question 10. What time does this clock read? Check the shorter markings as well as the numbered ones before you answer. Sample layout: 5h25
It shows 11h20
